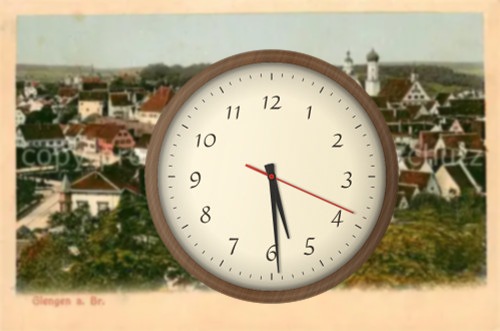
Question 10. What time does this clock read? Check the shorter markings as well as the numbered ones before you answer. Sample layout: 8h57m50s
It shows 5h29m19s
